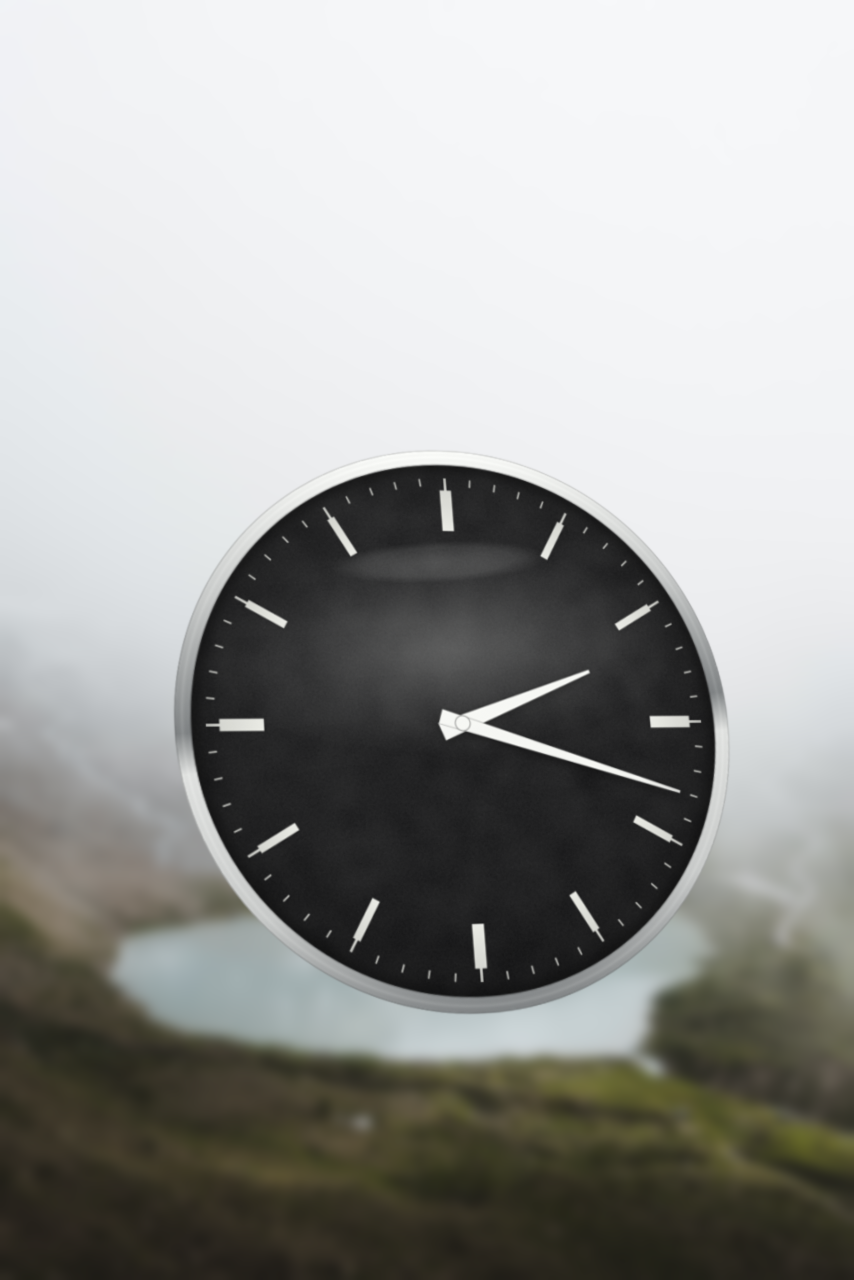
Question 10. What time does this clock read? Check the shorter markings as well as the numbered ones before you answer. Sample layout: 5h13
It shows 2h18
